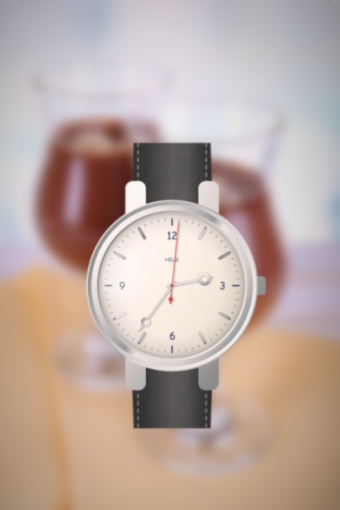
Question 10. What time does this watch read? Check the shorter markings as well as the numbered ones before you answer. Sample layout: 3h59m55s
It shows 2h36m01s
